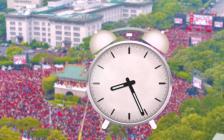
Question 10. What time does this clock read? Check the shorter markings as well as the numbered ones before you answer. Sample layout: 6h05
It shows 8h26
